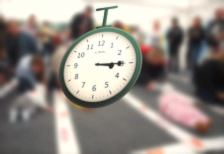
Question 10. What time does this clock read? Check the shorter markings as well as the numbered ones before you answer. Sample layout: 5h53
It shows 3h15
